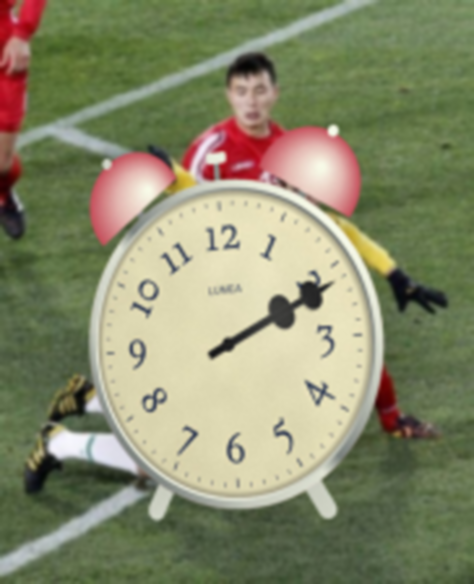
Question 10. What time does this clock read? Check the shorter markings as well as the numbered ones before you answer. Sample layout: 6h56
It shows 2h11
